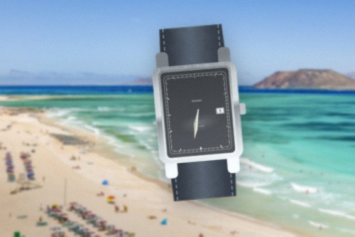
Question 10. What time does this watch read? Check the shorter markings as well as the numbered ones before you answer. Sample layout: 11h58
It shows 6h32
